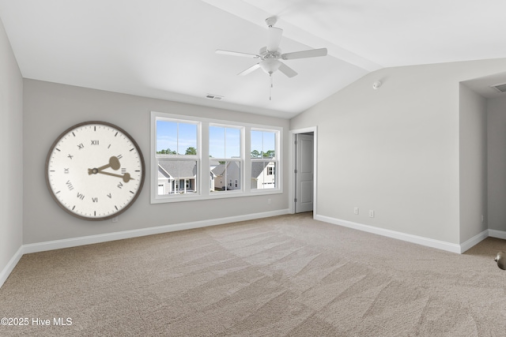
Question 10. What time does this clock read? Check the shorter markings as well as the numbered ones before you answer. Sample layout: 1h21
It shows 2h17
